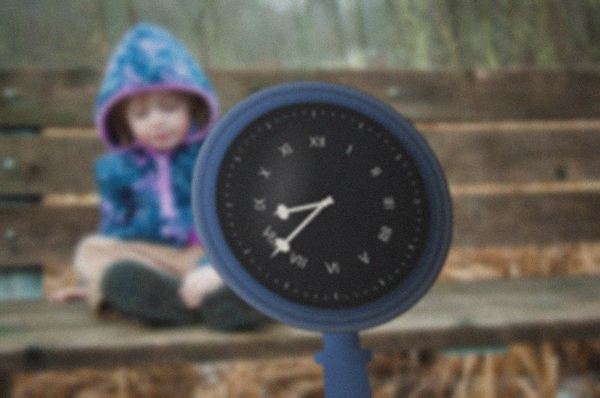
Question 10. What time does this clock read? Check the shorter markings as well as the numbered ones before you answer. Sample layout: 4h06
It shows 8h38
